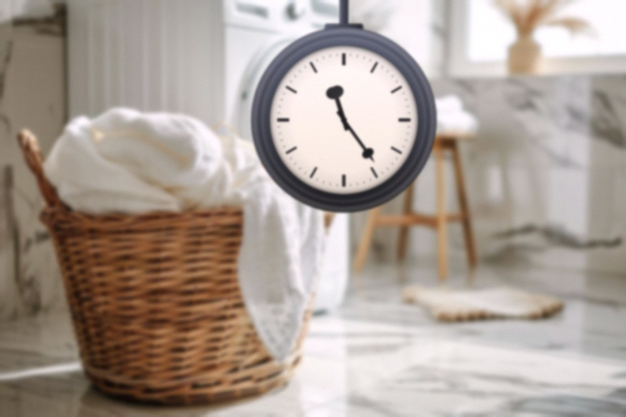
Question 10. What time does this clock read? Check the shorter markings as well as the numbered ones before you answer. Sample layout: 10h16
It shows 11h24
